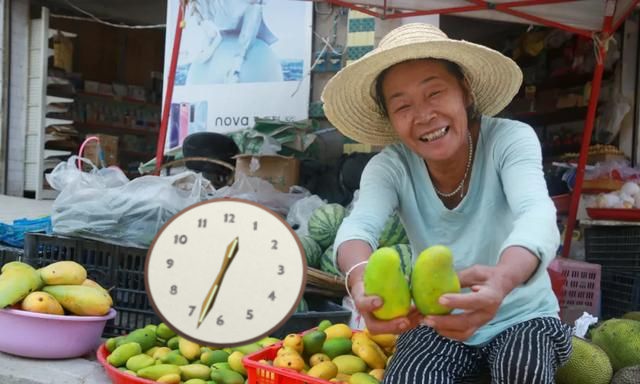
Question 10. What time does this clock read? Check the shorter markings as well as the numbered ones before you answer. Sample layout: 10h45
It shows 12h33
